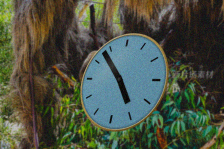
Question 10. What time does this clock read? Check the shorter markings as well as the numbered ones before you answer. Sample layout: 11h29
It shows 4h53
